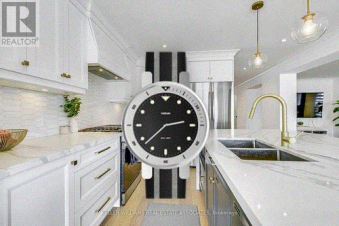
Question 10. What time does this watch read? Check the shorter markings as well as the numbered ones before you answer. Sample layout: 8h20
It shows 2h38
